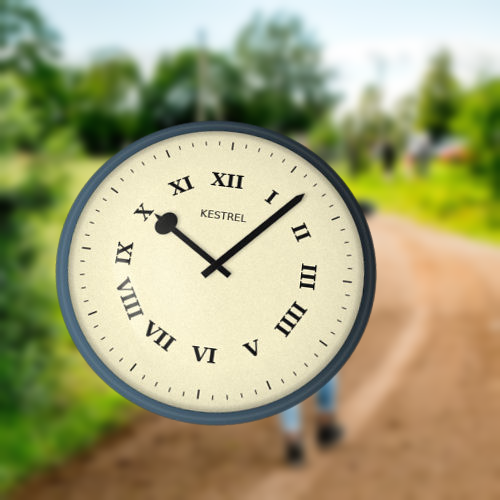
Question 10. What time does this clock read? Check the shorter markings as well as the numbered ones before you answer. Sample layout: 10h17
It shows 10h07
